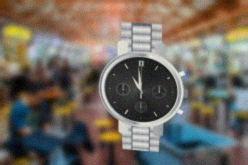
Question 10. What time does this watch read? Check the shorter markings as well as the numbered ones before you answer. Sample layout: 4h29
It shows 10h59
